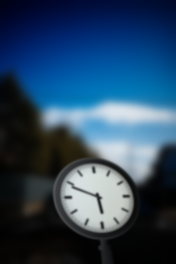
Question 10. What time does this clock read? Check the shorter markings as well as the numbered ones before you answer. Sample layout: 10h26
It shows 5h49
